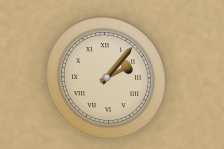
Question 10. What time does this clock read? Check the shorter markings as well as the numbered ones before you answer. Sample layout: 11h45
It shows 2h07
